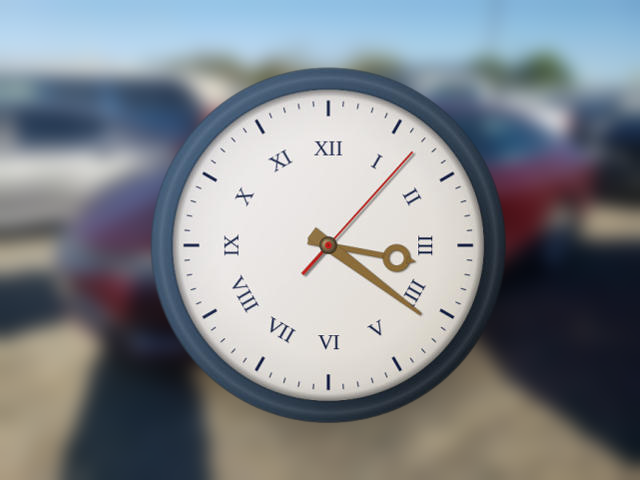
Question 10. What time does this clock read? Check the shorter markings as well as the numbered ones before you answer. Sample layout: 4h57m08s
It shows 3h21m07s
